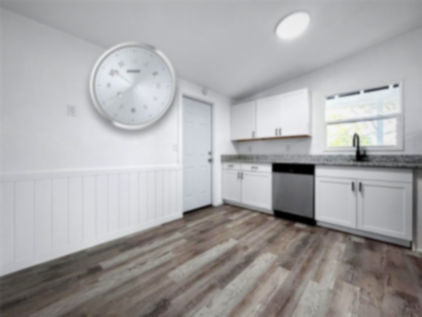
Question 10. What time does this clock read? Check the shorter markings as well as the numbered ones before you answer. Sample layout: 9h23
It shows 7h51
